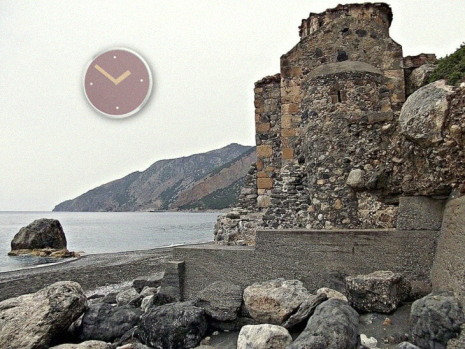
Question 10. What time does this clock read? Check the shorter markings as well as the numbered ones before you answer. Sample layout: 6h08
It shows 1h52
